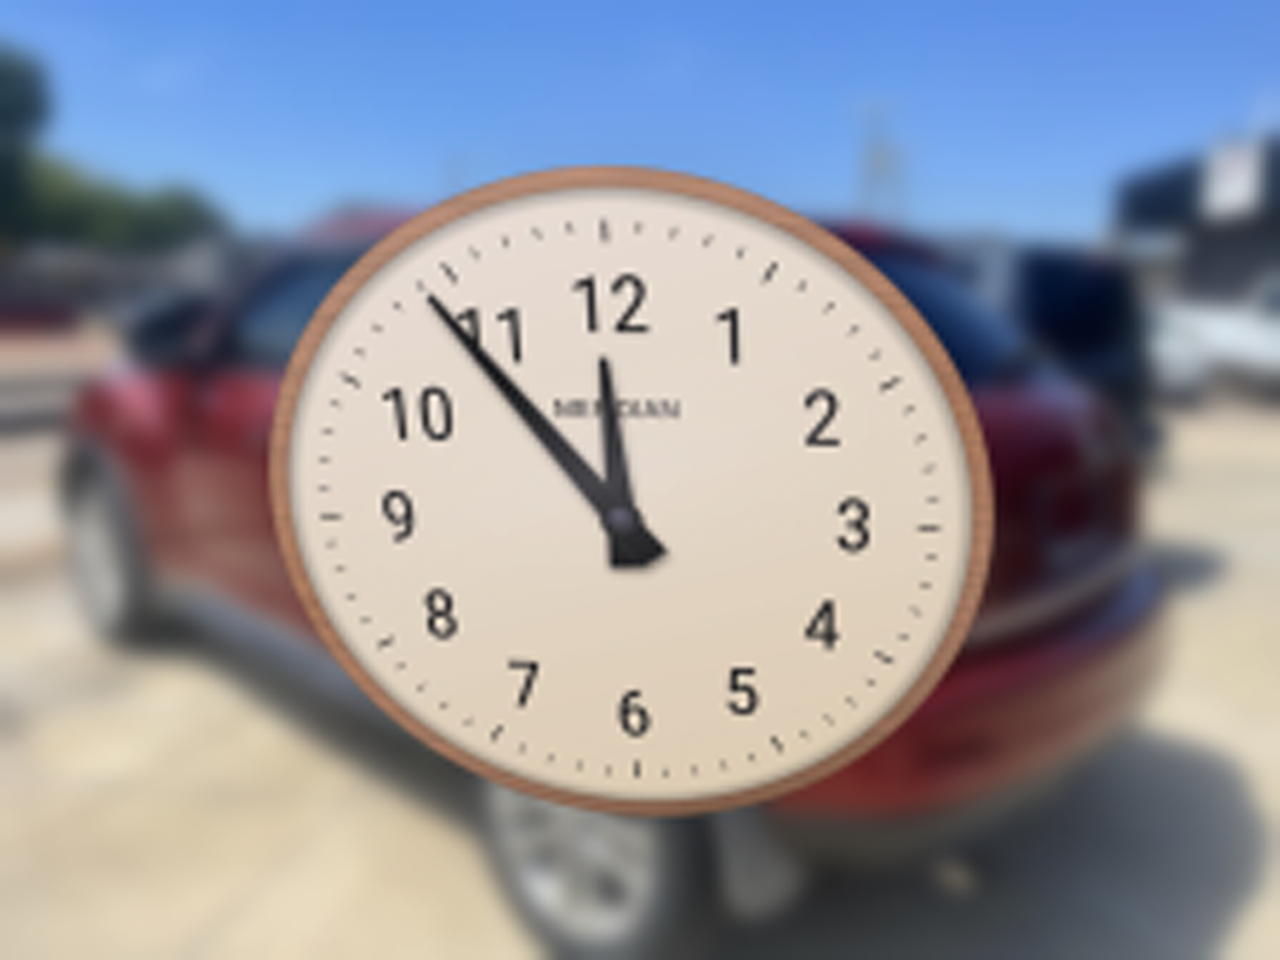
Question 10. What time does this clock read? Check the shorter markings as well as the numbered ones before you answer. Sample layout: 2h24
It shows 11h54
